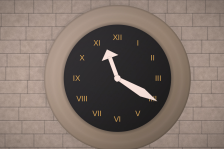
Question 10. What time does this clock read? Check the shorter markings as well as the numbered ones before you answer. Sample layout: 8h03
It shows 11h20
